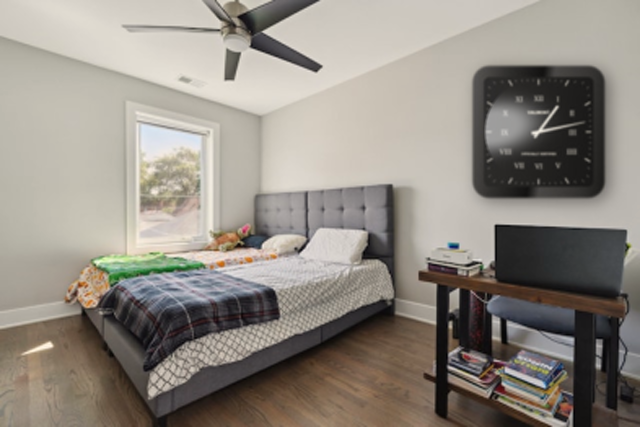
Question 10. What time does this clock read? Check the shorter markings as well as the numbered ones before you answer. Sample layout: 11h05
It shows 1h13
